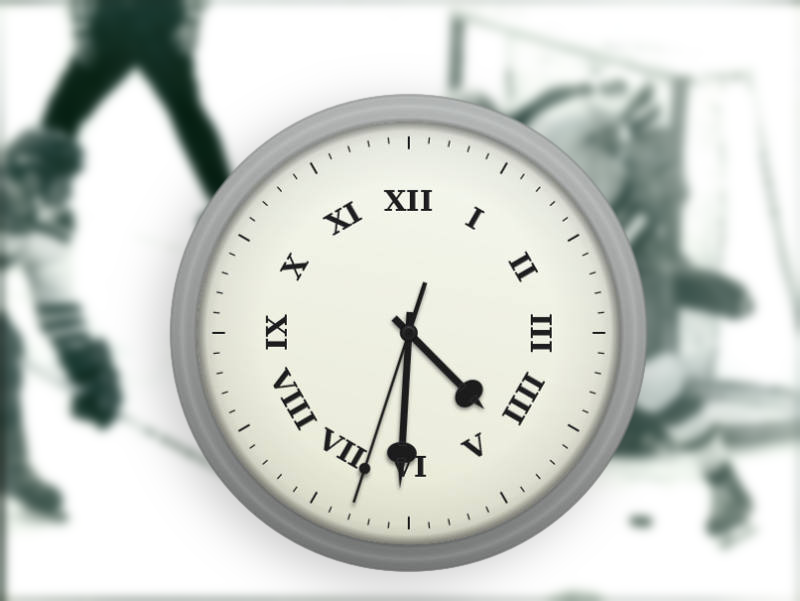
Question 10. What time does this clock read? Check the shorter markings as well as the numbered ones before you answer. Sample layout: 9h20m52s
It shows 4h30m33s
